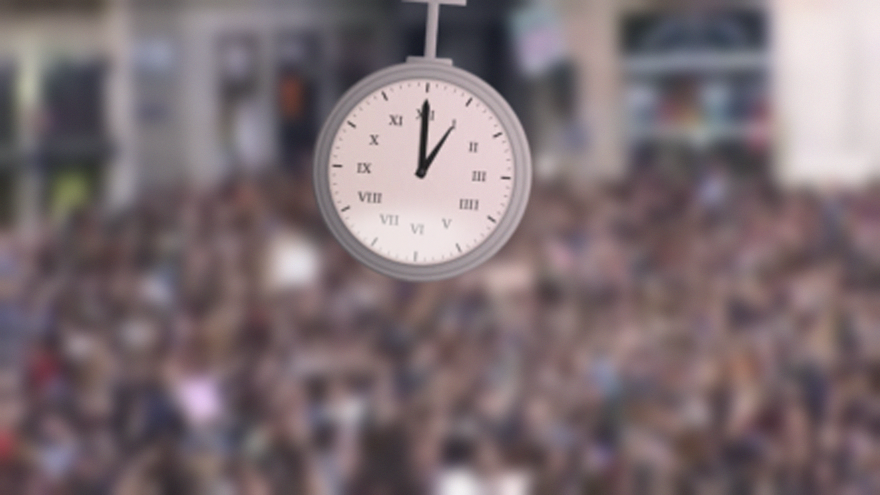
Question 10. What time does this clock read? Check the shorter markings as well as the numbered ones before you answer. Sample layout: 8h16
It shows 1h00
